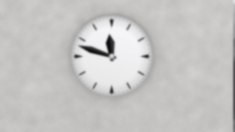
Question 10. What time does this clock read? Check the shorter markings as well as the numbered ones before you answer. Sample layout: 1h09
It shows 11h48
